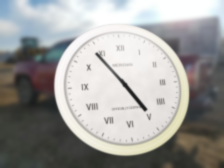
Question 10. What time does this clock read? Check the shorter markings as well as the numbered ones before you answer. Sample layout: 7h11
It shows 4h54
